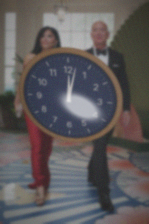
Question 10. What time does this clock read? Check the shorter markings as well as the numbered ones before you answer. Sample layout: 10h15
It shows 12h02
